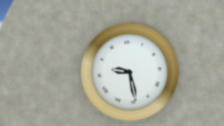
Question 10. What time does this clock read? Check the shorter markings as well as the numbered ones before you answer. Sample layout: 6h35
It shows 9h29
